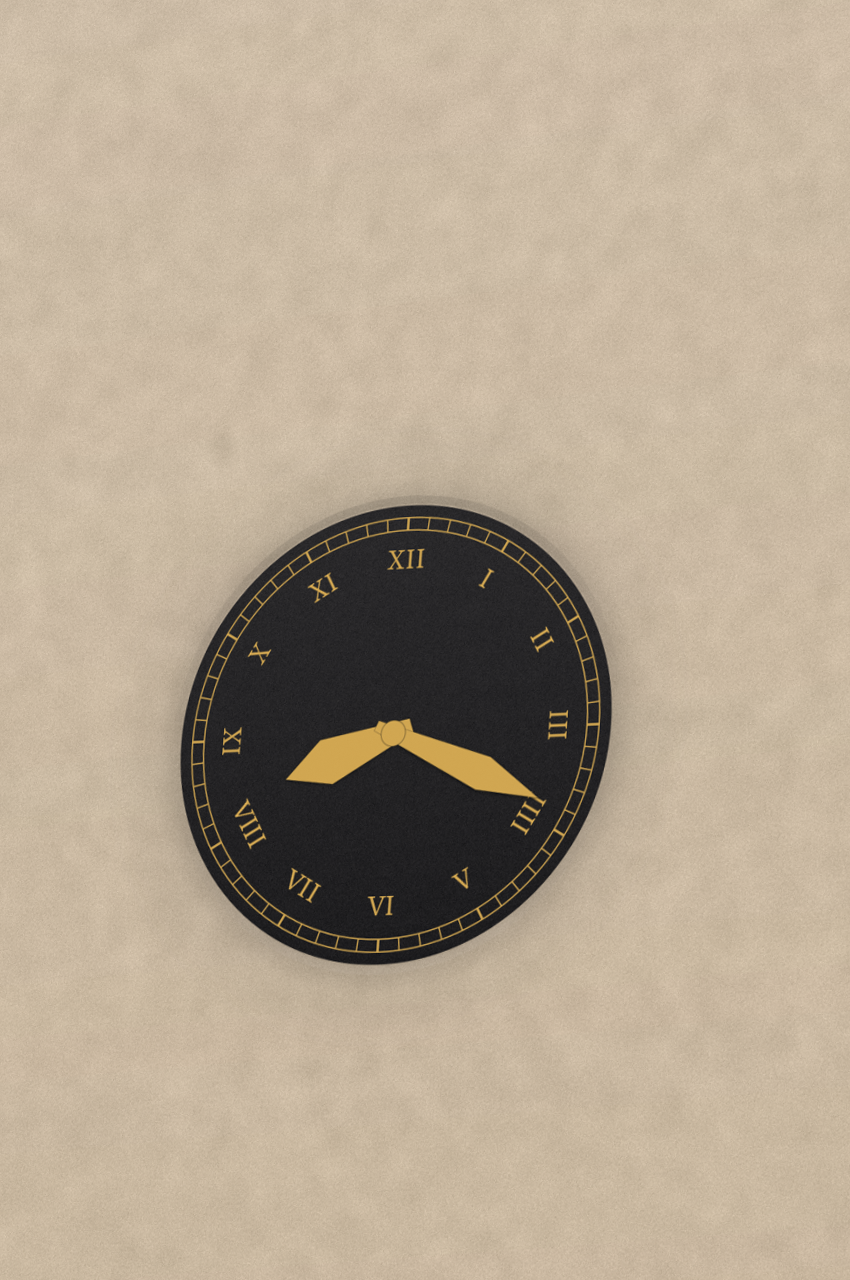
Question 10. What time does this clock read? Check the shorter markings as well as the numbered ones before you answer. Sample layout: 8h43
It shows 8h19
